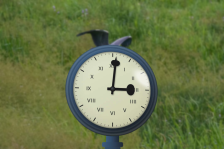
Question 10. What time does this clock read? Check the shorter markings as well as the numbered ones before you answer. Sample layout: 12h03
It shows 3h01
